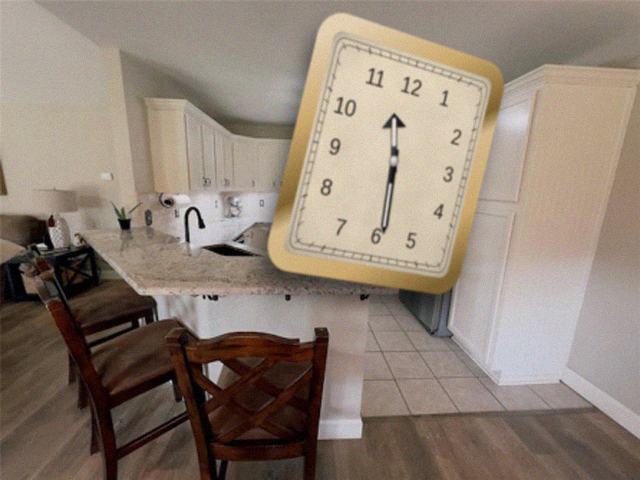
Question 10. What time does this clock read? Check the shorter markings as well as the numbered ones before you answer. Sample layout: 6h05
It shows 11h29
